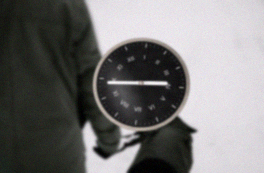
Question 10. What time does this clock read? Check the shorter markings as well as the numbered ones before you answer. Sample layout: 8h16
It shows 3h49
